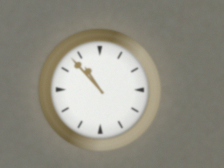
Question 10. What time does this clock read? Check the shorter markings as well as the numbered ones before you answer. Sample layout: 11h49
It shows 10h53
